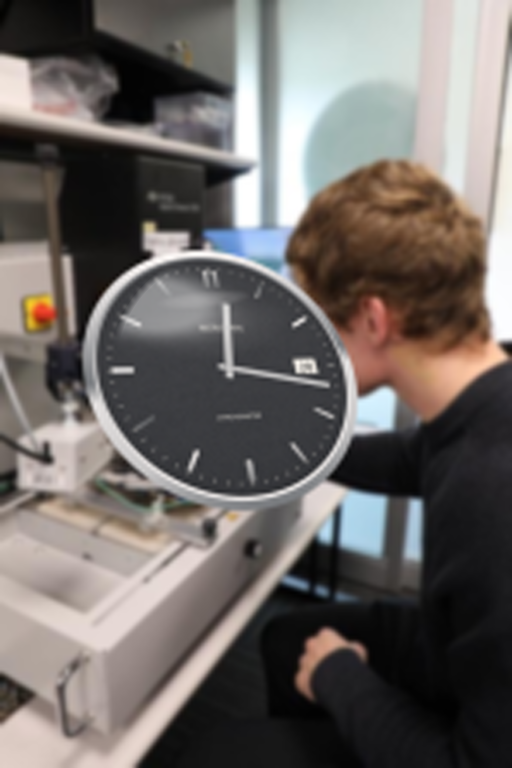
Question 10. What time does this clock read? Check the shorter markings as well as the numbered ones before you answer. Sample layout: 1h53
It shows 12h17
